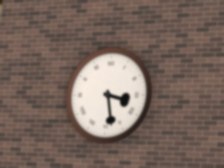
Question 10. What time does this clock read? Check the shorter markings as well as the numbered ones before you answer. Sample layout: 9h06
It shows 3h28
